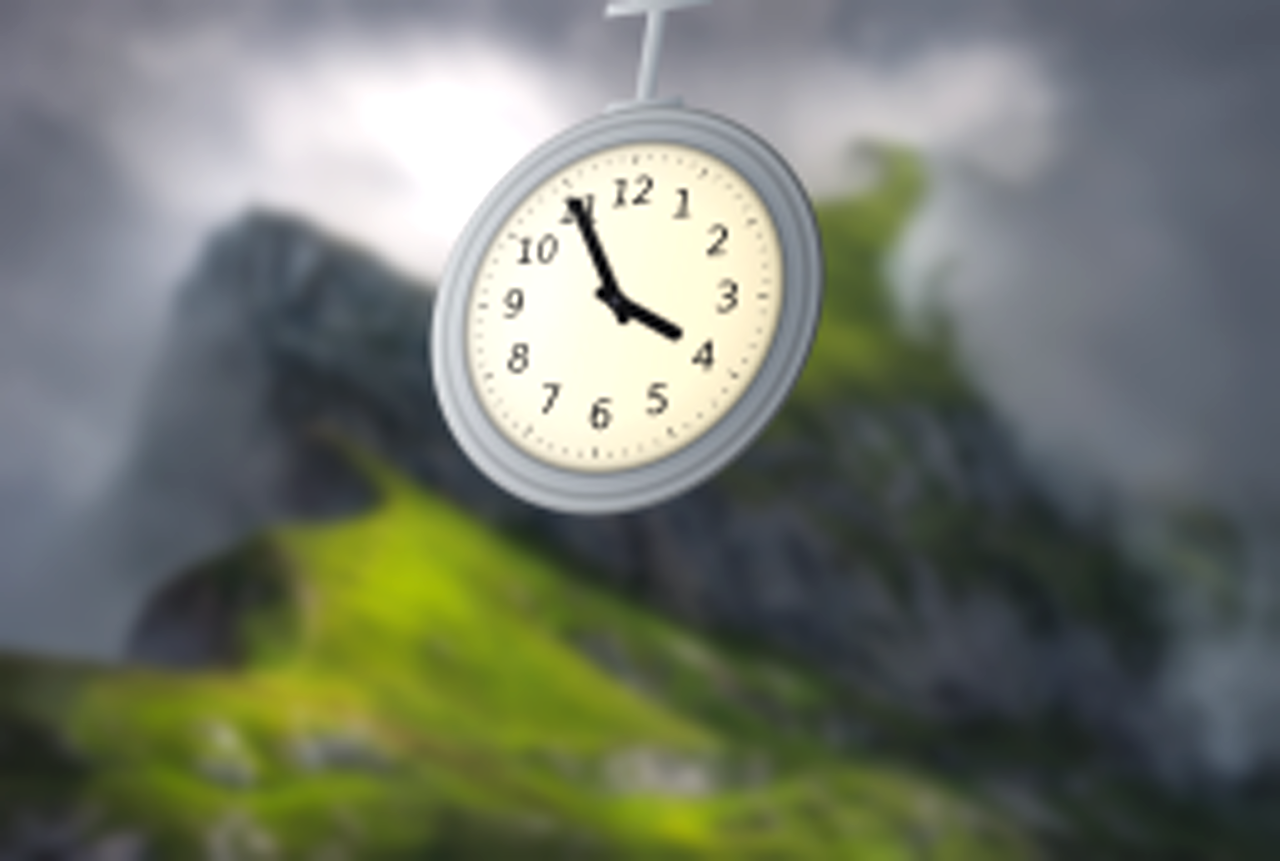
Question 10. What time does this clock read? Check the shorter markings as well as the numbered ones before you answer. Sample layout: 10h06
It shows 3h55
